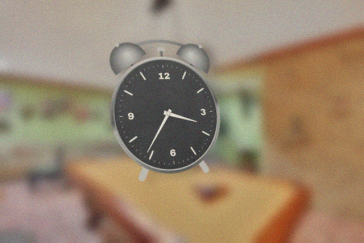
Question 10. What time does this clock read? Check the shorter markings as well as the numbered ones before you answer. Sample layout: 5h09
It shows 3h36
